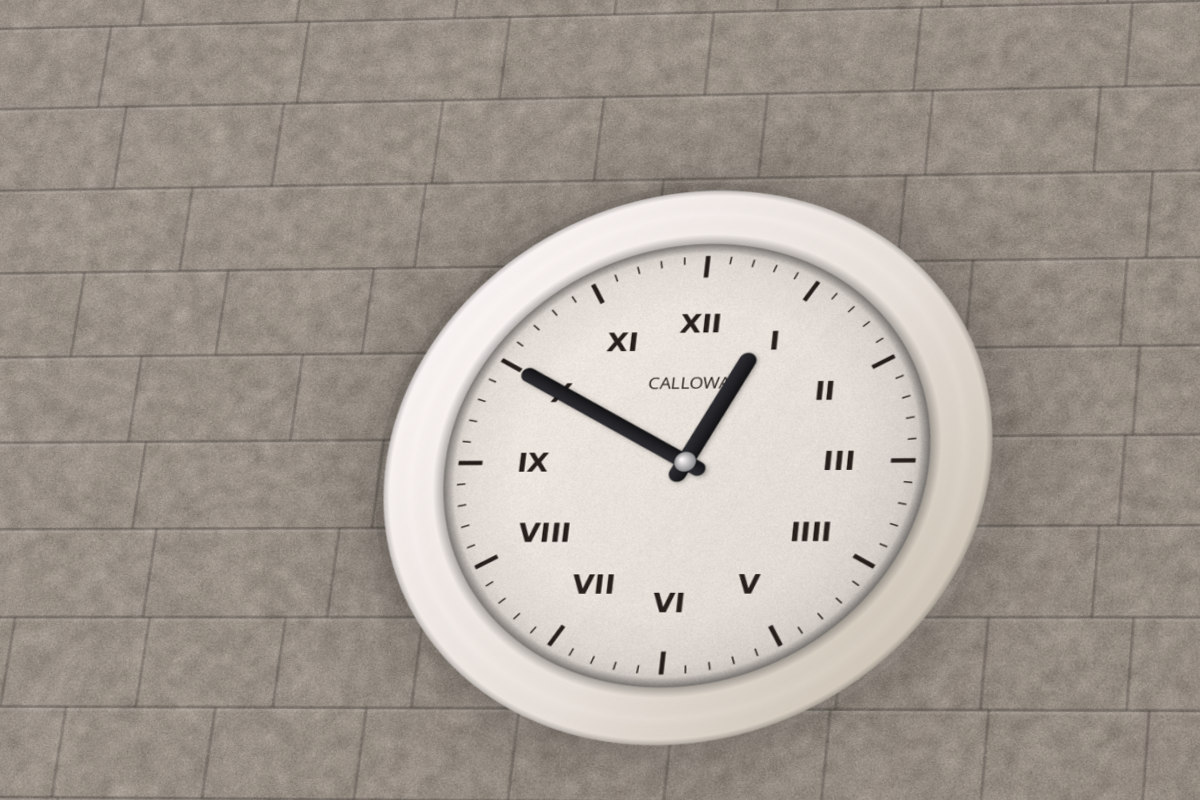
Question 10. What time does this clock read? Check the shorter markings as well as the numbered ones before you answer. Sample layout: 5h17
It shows 12h50
